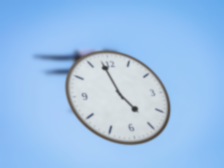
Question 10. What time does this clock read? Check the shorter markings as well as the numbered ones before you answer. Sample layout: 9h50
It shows 4h58
